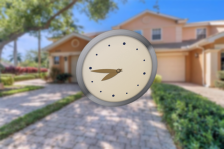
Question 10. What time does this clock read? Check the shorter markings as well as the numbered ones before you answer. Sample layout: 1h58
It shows 7h44
